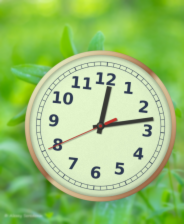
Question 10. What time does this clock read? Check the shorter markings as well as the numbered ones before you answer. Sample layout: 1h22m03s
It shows 12h12m40s
